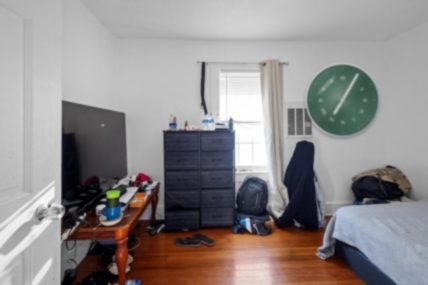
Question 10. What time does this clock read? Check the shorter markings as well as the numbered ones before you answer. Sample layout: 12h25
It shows 7h05
